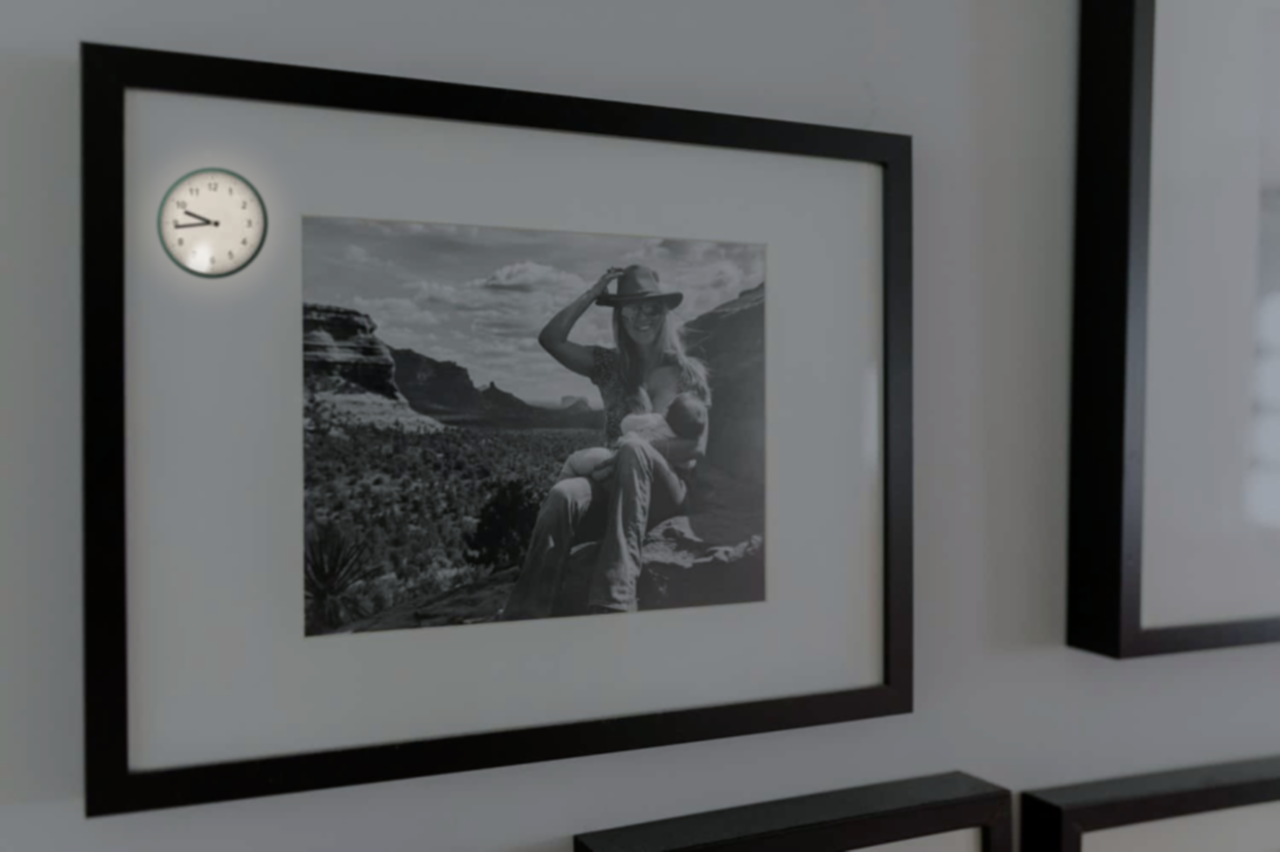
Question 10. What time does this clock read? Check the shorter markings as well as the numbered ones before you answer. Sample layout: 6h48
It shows 9h44
